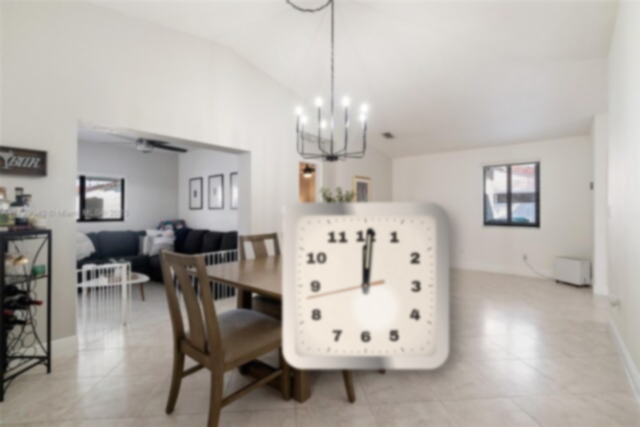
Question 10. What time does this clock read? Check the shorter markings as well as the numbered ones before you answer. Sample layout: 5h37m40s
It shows 12h00m43s
